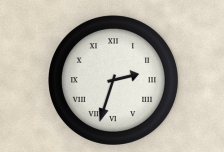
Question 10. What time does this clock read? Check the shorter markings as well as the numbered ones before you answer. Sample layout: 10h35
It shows 2h33
